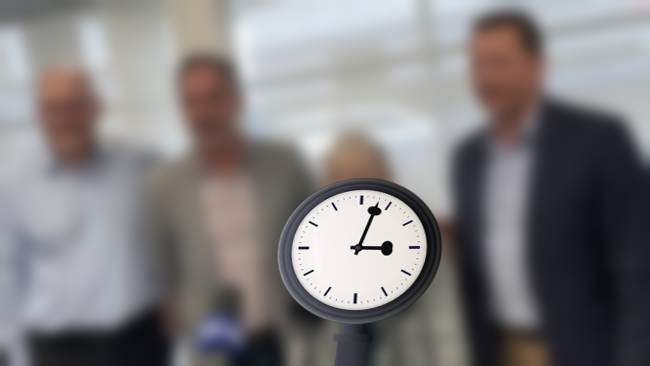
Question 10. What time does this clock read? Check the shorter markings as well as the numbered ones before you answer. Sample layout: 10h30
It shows 3h03
